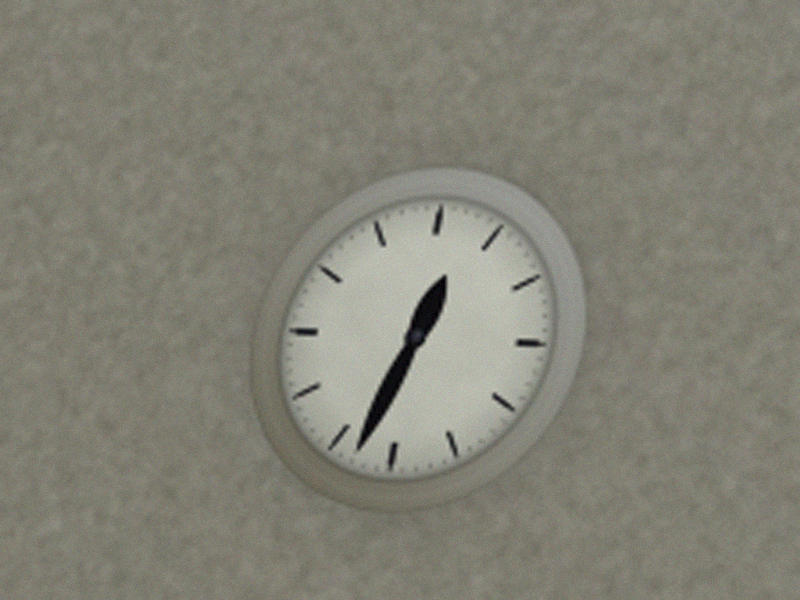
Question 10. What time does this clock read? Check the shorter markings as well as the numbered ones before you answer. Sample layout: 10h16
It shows 12h33
